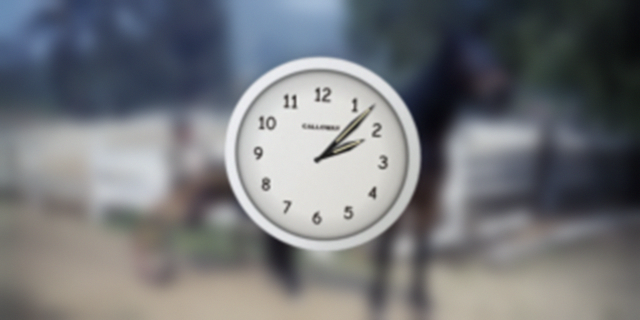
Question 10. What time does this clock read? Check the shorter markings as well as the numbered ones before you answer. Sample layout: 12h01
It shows 2h07
